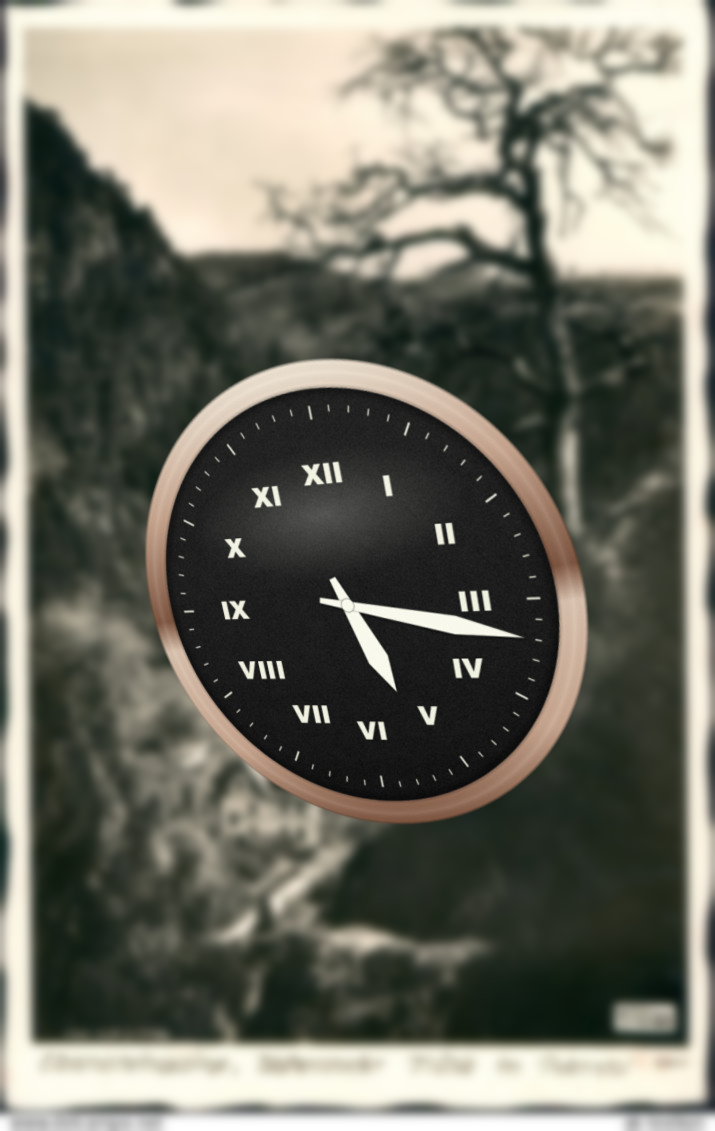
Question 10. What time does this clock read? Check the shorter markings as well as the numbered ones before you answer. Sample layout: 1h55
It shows 5h17
